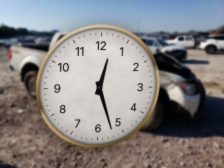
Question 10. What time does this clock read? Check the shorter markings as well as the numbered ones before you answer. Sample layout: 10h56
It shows 12h27
